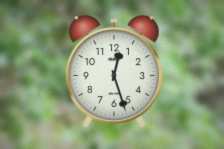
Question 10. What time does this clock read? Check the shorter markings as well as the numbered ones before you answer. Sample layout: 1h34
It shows 12h27
